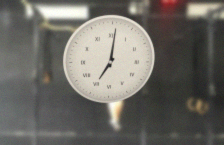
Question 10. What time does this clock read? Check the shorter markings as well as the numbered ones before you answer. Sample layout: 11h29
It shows 7h01
